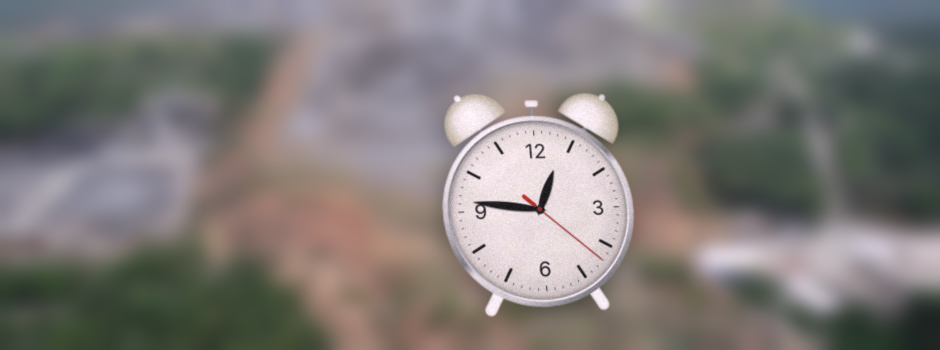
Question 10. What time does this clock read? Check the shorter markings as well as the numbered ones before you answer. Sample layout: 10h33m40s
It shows 12h46m22s
